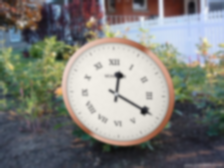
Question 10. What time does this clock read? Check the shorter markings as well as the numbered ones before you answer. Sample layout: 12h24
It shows 12h20
